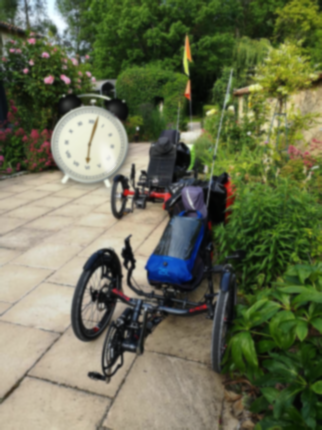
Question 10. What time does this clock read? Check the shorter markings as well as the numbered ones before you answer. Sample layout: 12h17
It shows 6h02
